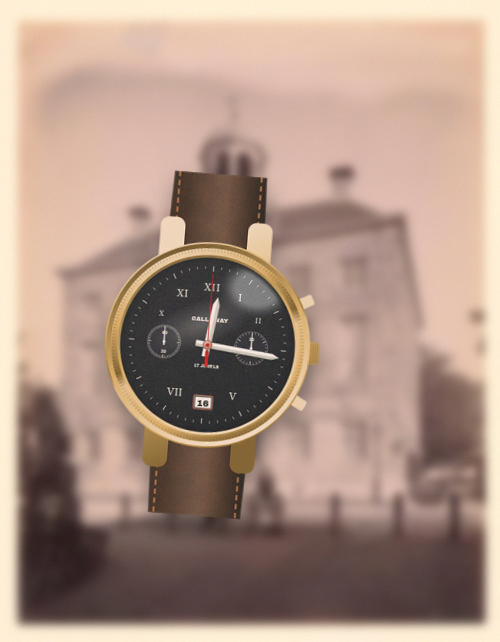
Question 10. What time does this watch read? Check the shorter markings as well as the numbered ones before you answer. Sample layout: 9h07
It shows 12h16
